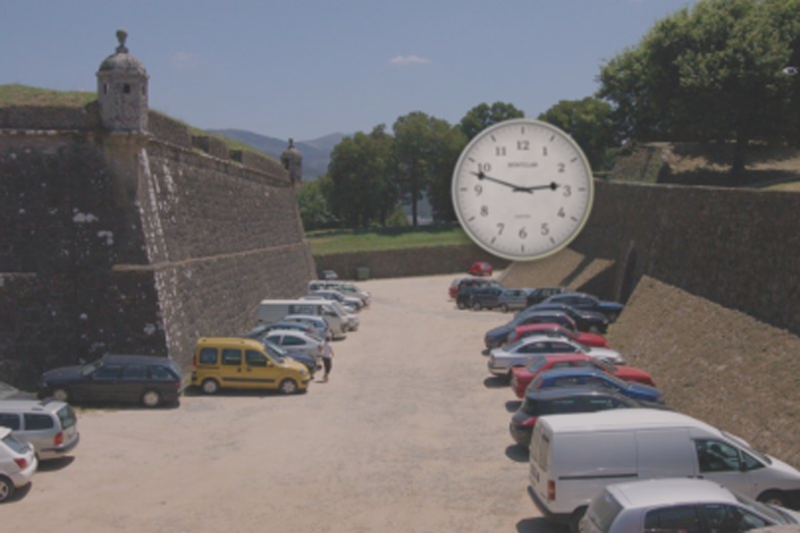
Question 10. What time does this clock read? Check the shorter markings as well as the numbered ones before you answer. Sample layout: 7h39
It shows 2h48
